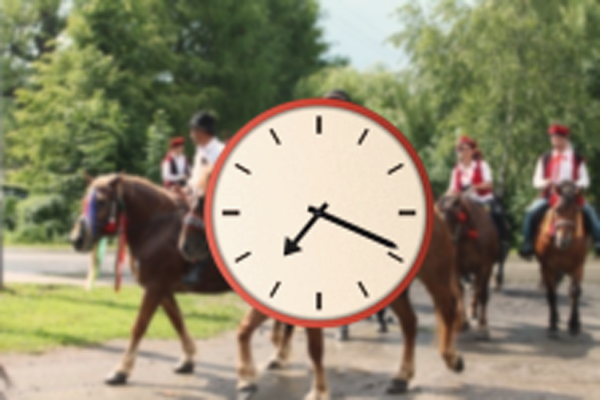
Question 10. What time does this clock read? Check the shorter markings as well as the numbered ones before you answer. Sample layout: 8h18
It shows 7h19
